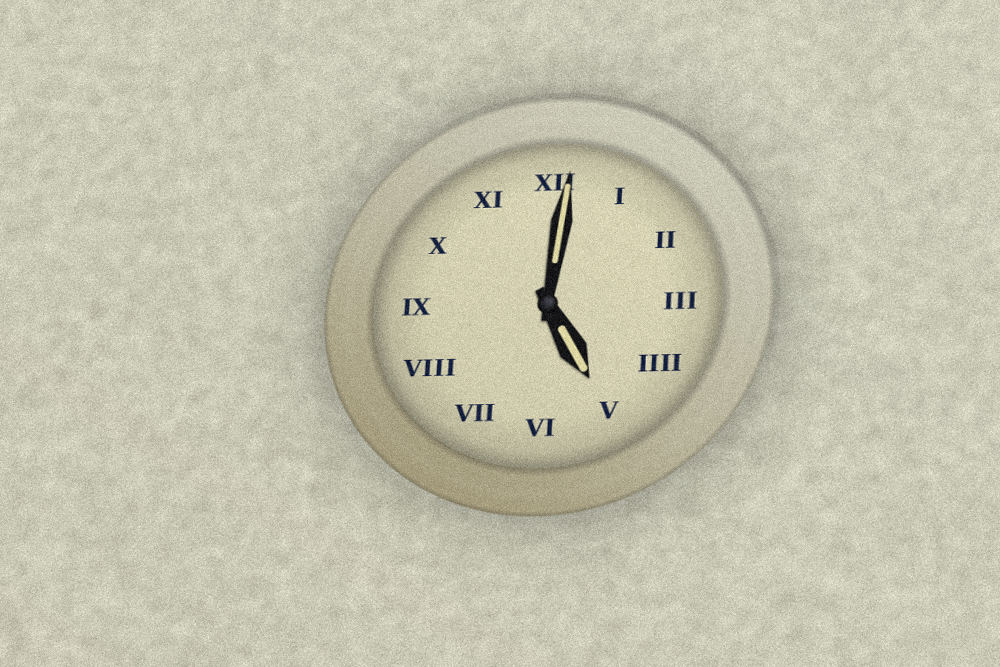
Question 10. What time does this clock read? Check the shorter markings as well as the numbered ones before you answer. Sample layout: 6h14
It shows 5h01
